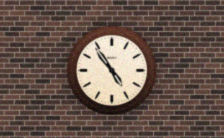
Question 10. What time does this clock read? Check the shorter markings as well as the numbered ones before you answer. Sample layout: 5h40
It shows 4h54
